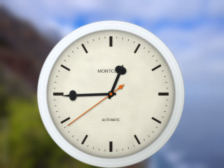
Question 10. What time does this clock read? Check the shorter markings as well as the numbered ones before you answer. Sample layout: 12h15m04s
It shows 12h44m39s
